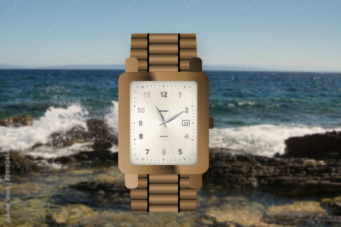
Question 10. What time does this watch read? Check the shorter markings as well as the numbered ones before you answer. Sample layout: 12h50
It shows 11h10
